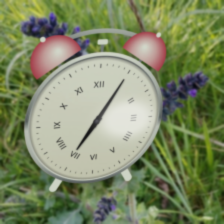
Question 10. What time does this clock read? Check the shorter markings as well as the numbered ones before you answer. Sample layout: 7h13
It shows 7h05
